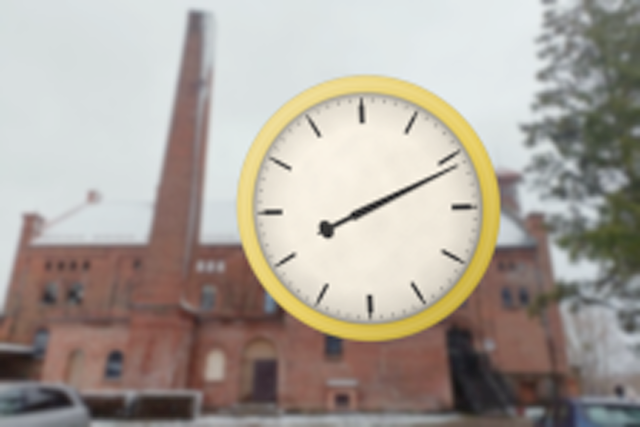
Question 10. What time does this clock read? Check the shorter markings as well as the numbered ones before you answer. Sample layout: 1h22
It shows 8h11
